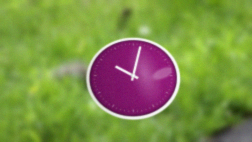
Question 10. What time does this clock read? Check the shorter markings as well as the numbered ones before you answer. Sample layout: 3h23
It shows 10h02
